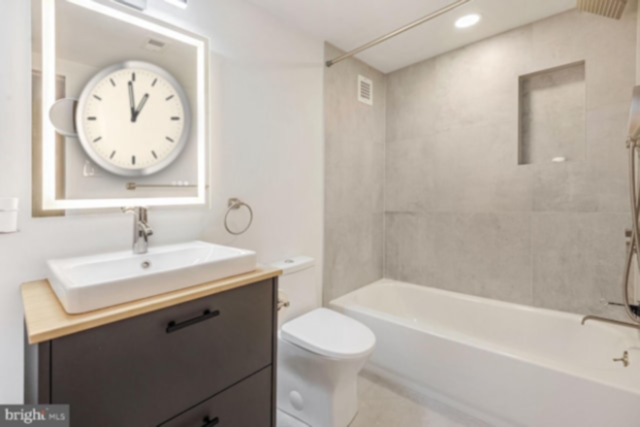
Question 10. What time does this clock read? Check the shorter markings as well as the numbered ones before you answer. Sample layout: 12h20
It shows 12h59
